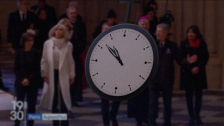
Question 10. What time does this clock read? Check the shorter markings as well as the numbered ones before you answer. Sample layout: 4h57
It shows 10h52
